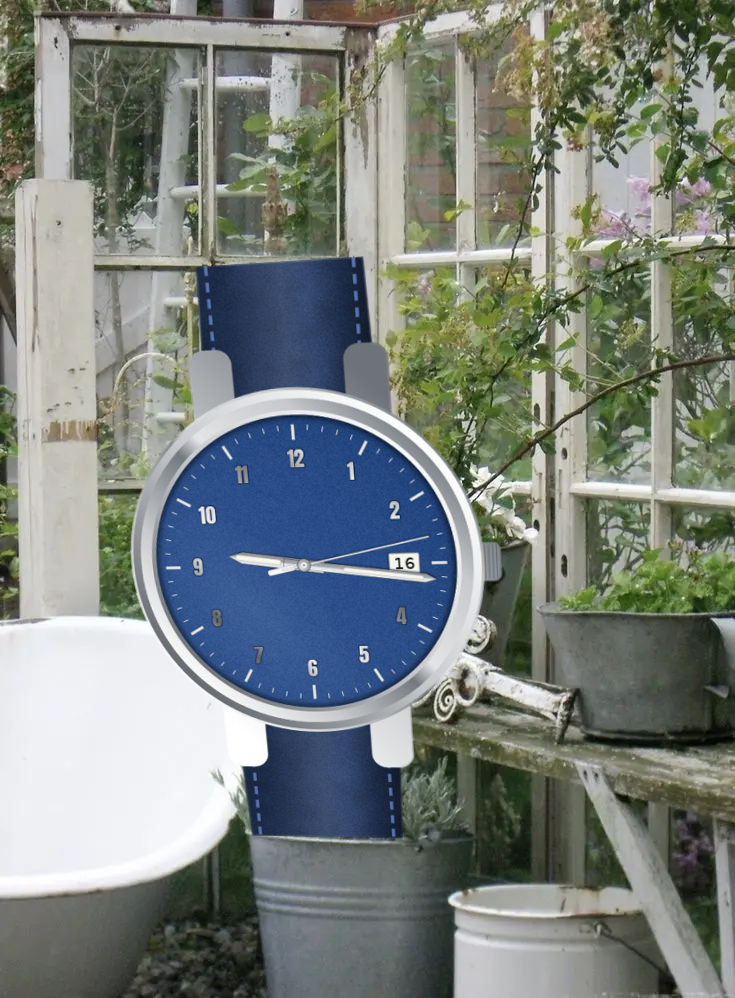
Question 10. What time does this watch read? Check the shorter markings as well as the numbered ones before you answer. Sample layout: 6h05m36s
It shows 9h16m13s
